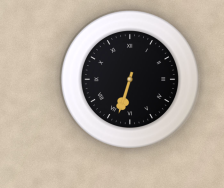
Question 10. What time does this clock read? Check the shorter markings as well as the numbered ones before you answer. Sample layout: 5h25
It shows 6h33
